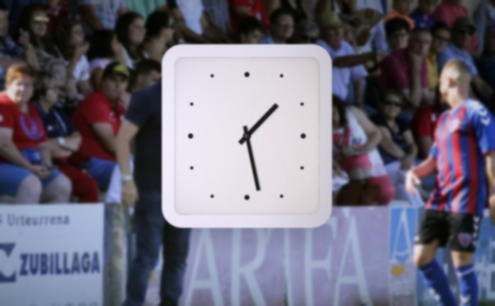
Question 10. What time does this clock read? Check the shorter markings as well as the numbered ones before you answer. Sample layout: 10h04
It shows 1h28
